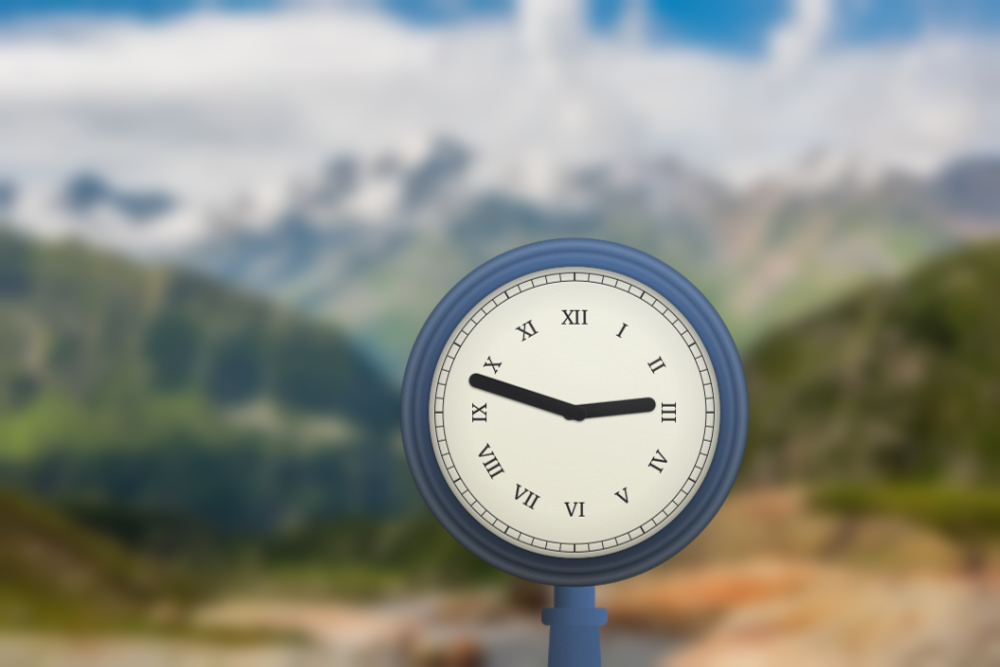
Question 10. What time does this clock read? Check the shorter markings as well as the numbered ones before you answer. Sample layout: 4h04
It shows 2h48
